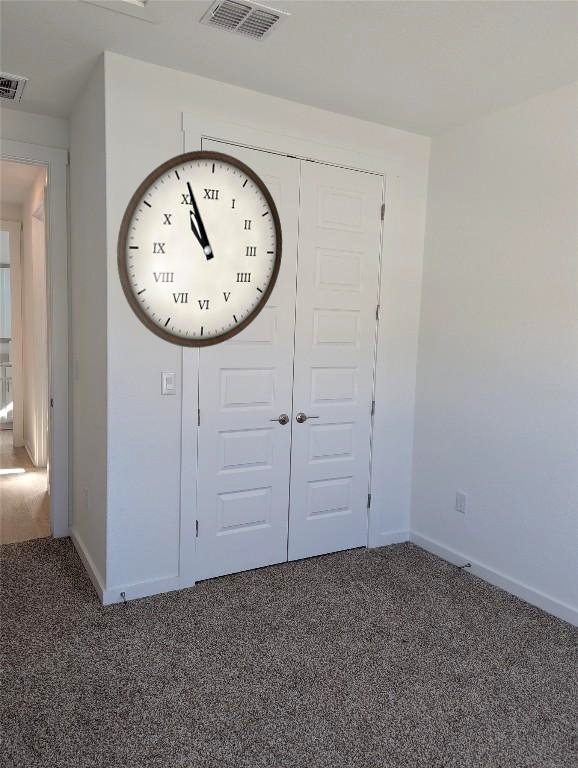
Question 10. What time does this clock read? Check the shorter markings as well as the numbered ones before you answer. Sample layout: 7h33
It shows 10h56
